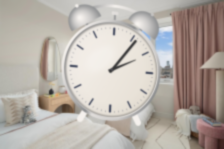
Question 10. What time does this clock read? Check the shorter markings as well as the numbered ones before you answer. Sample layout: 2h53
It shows 2h06
